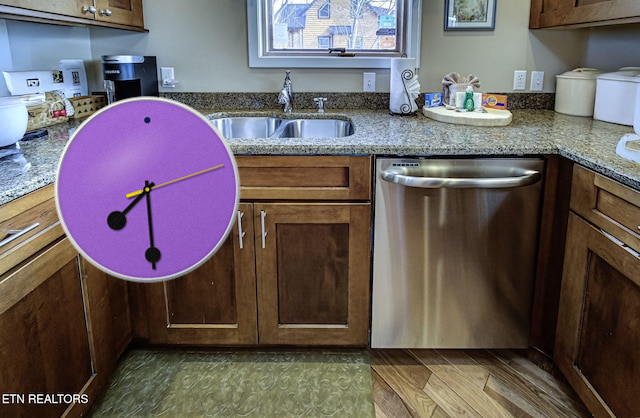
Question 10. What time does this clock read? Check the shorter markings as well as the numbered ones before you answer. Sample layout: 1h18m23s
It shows 7h29m12s
